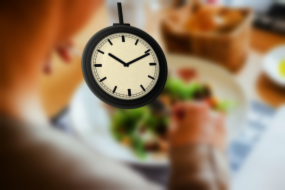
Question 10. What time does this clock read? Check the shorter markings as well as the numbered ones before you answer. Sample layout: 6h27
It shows 10h11
